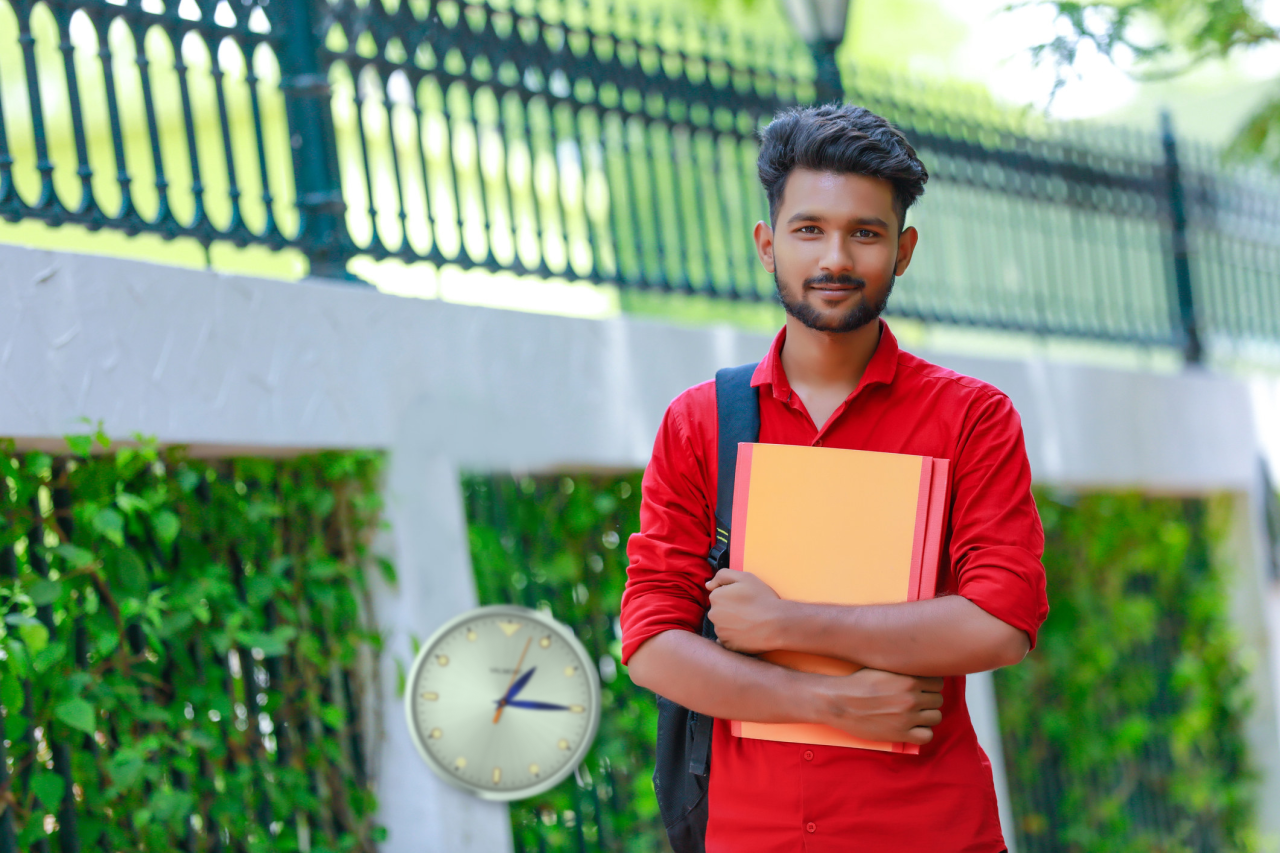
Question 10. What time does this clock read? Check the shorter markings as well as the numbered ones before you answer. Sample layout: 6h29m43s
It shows 1h15m03s
